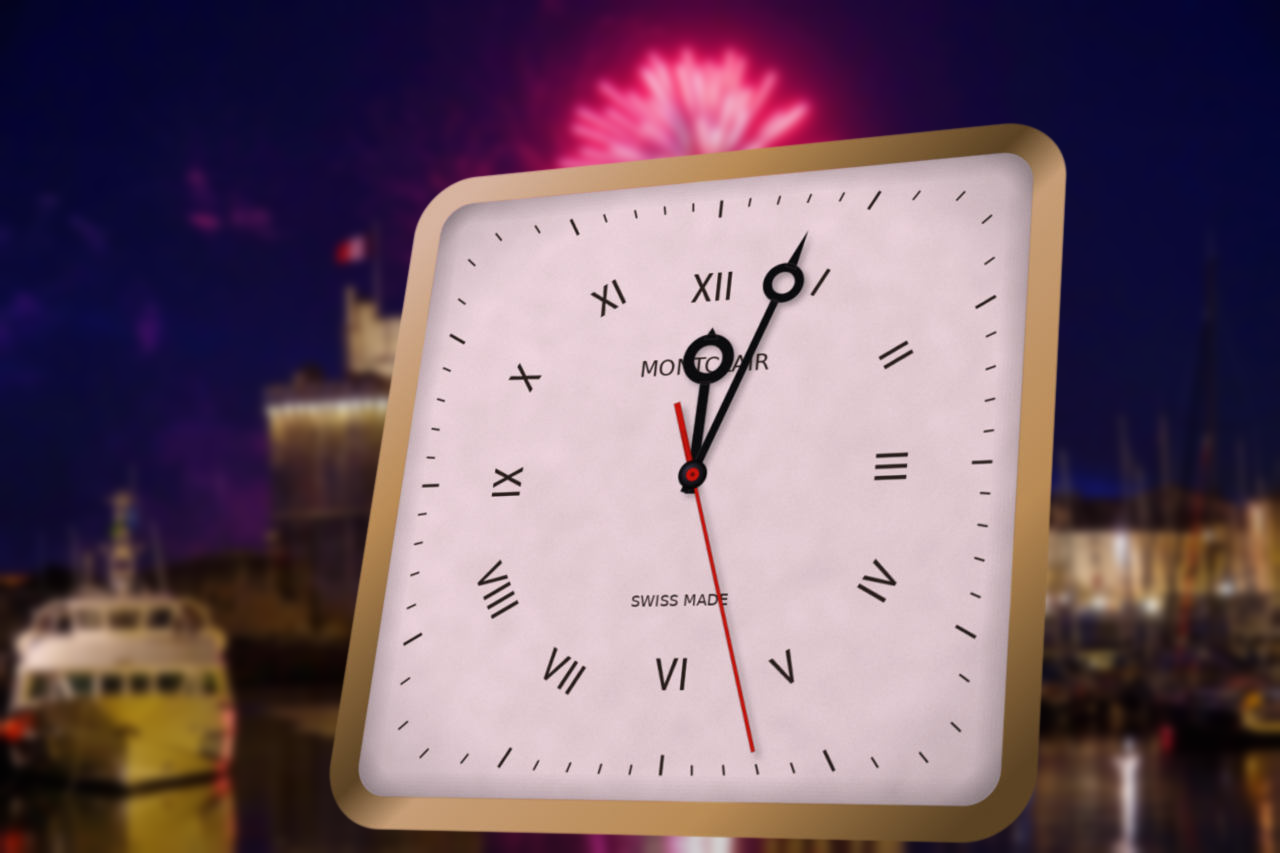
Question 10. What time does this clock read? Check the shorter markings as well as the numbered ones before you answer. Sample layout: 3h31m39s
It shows 12h03m27s
